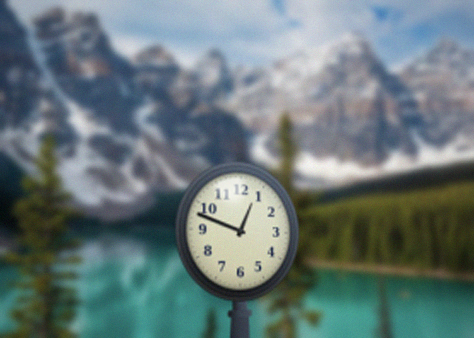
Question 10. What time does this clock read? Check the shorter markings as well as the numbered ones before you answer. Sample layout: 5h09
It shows 12h48
